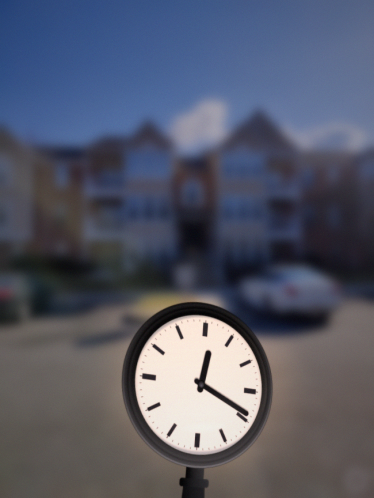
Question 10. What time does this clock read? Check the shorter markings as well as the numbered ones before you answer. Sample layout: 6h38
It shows 12h19
